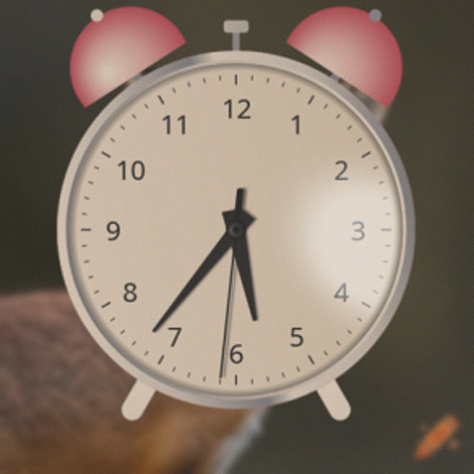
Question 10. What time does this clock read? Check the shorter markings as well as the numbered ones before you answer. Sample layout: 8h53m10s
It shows 5h36m31s
